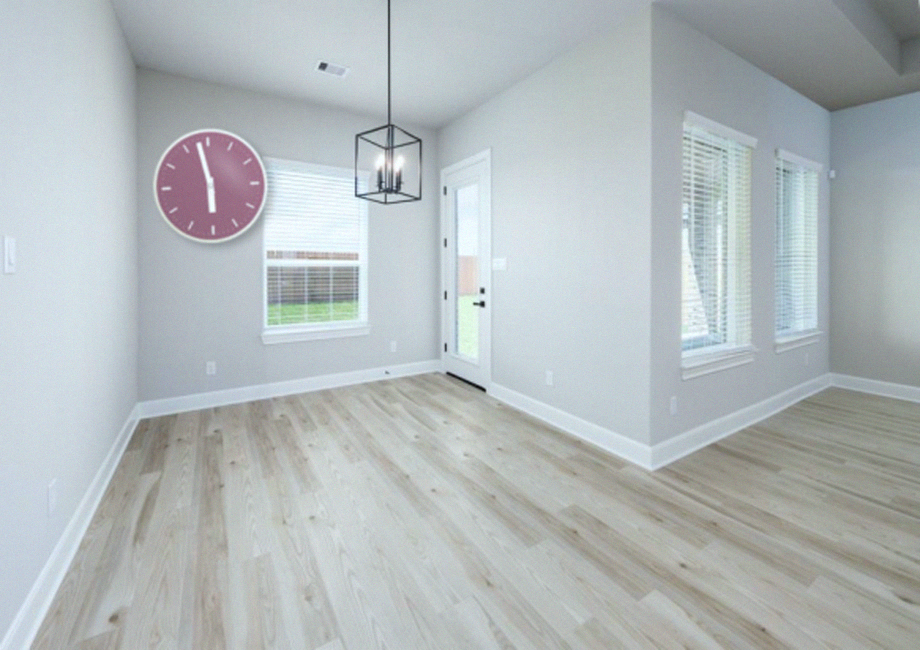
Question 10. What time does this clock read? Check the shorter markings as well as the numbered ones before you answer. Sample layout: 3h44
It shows 5h58
